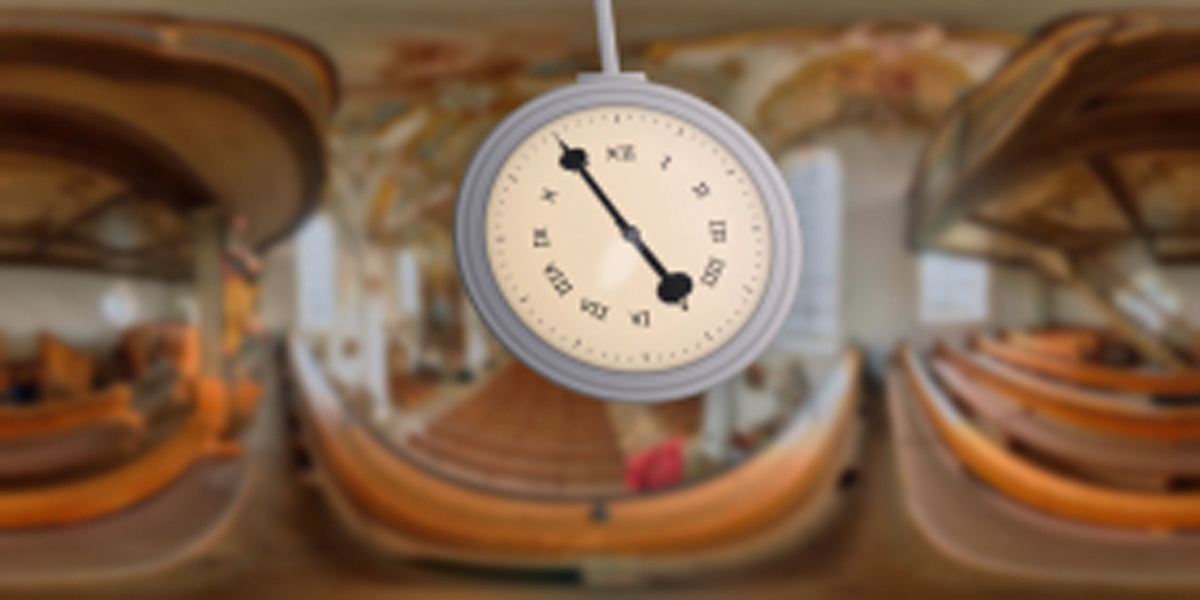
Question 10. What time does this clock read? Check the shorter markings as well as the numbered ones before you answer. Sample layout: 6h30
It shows 4h55
